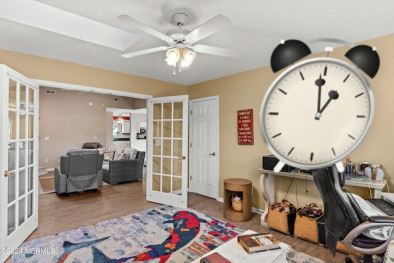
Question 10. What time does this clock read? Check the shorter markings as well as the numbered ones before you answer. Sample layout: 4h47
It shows 12h59
